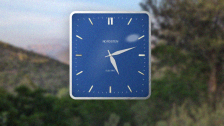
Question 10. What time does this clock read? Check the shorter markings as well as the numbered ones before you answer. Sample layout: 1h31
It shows 5h12
